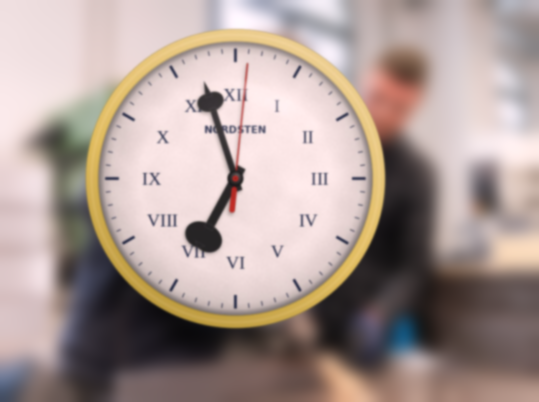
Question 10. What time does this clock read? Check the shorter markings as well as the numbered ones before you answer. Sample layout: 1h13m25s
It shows 6h57m01s
